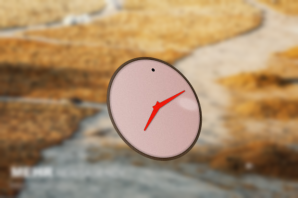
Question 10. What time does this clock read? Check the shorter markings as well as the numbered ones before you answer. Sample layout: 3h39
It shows 7h10
